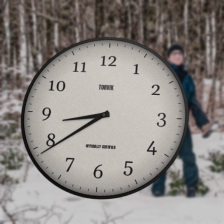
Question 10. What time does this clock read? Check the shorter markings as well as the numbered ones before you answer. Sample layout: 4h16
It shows 8h39
